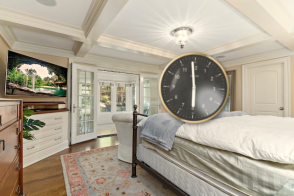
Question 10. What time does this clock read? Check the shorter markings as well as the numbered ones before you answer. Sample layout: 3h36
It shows 5h59
